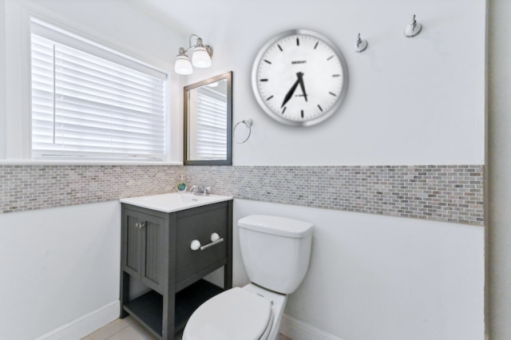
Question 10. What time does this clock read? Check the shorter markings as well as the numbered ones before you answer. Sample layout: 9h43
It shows 5h36
